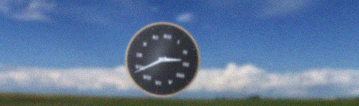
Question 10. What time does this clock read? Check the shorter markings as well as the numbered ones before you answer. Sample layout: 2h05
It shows 2h39
